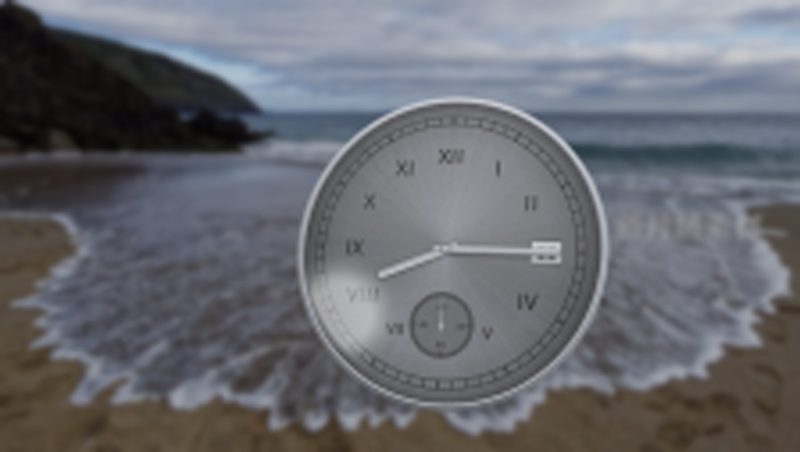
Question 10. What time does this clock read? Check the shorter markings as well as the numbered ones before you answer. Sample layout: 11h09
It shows 8h15
